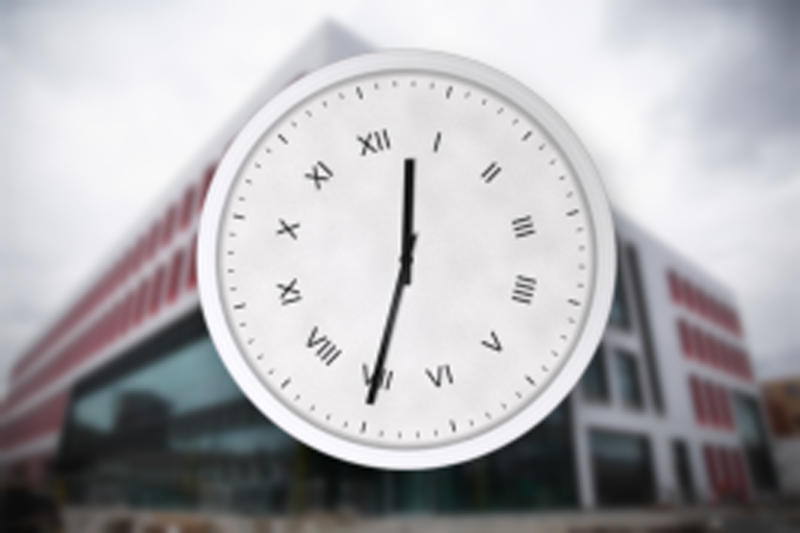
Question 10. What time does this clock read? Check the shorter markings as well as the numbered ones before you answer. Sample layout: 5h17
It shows 12h35
